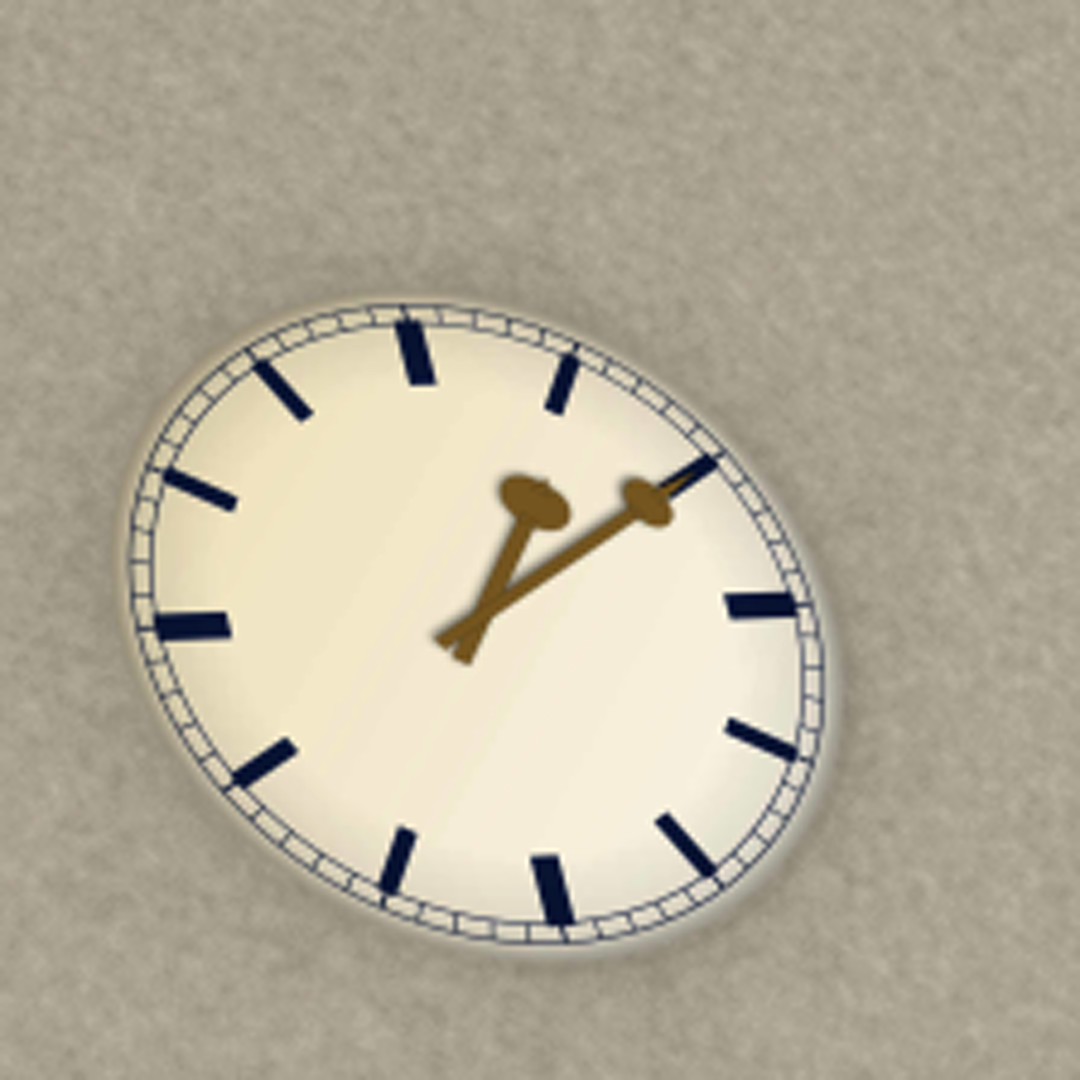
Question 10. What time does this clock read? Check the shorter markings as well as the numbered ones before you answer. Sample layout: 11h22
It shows 1h10
